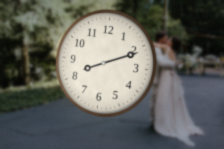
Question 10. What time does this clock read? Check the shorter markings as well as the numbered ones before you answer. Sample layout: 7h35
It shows 8h11
